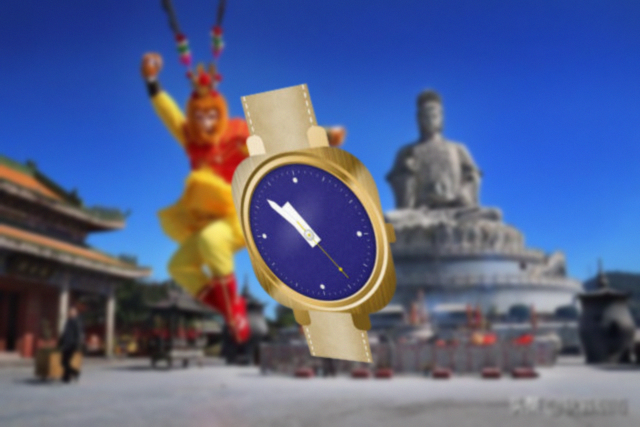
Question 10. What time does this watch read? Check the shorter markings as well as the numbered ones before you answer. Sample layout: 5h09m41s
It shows 10h52m24s
